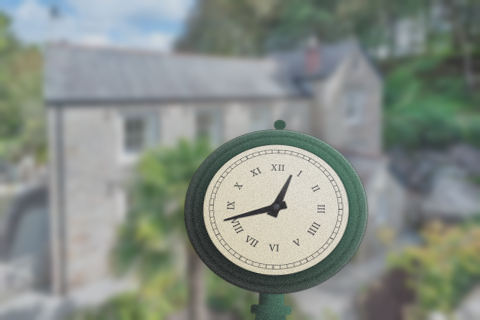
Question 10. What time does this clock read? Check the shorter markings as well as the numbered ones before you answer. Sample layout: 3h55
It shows 12h42
